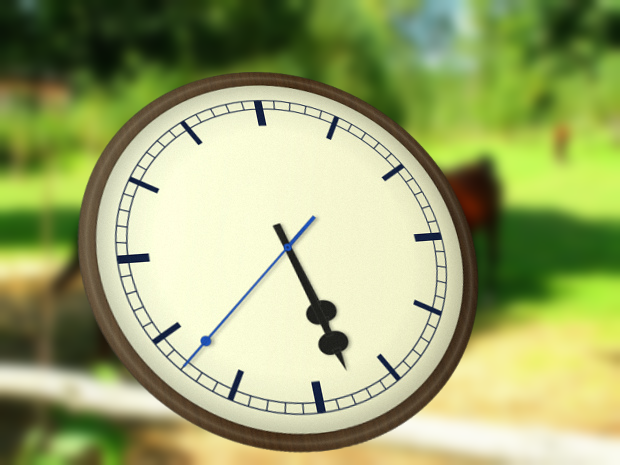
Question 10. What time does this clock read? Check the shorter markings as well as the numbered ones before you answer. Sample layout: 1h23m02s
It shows 5h27m38s
